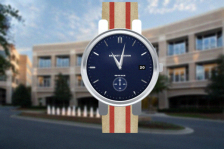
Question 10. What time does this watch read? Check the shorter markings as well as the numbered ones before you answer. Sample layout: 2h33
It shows 11h02
